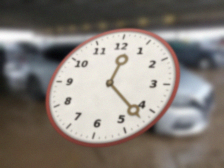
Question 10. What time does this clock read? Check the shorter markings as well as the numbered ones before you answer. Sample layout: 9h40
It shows 12h22
